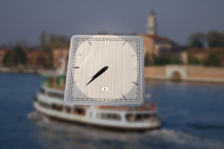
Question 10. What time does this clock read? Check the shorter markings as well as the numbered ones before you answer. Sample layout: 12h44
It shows 7h37
